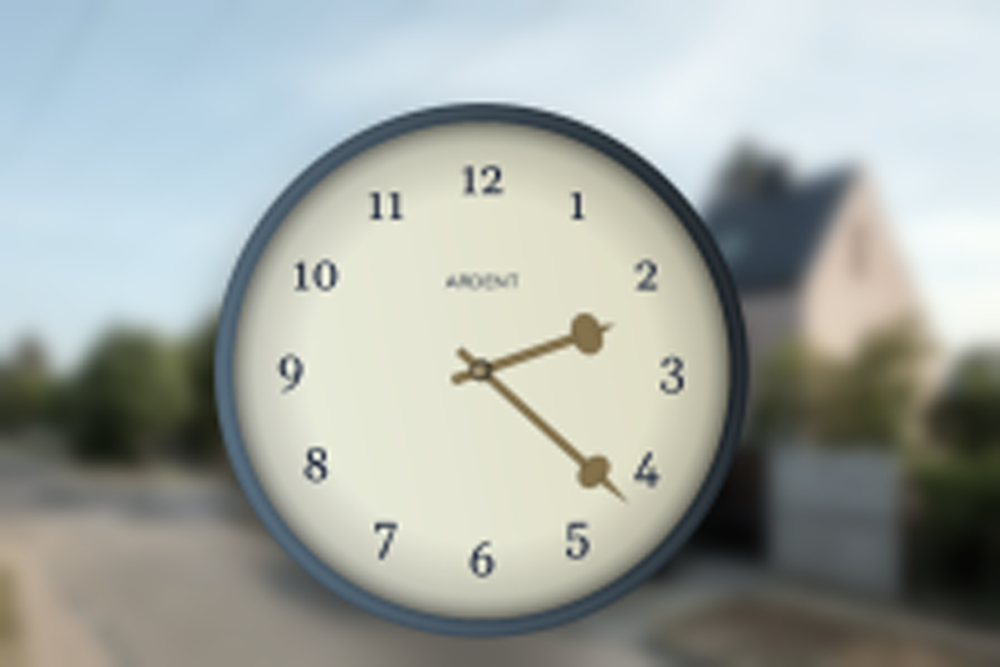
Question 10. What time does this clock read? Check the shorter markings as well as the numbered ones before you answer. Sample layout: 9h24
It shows 2h22
